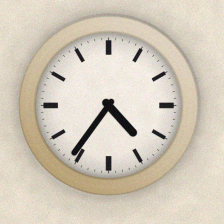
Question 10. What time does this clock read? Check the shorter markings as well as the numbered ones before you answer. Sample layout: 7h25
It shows 4h36
